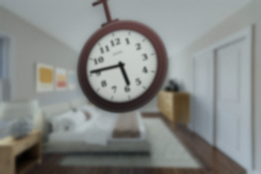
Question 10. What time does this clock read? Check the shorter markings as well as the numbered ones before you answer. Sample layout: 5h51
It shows 5h46
